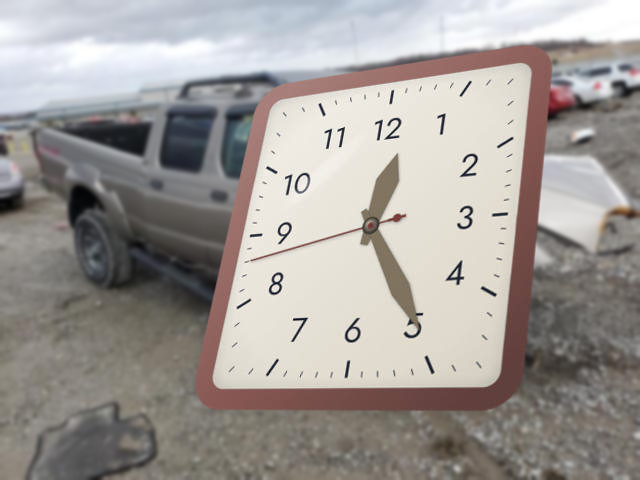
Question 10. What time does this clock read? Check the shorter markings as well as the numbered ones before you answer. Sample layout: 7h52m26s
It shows 12h24m43s
